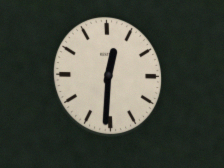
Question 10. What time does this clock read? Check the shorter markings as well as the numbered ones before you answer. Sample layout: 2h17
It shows 12h31
